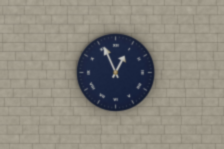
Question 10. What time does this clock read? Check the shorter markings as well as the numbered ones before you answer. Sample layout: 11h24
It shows 12h56
